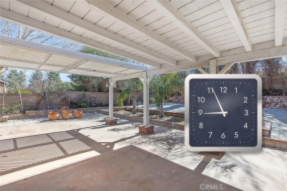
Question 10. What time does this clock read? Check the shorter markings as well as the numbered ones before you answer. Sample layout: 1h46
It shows 8h56
